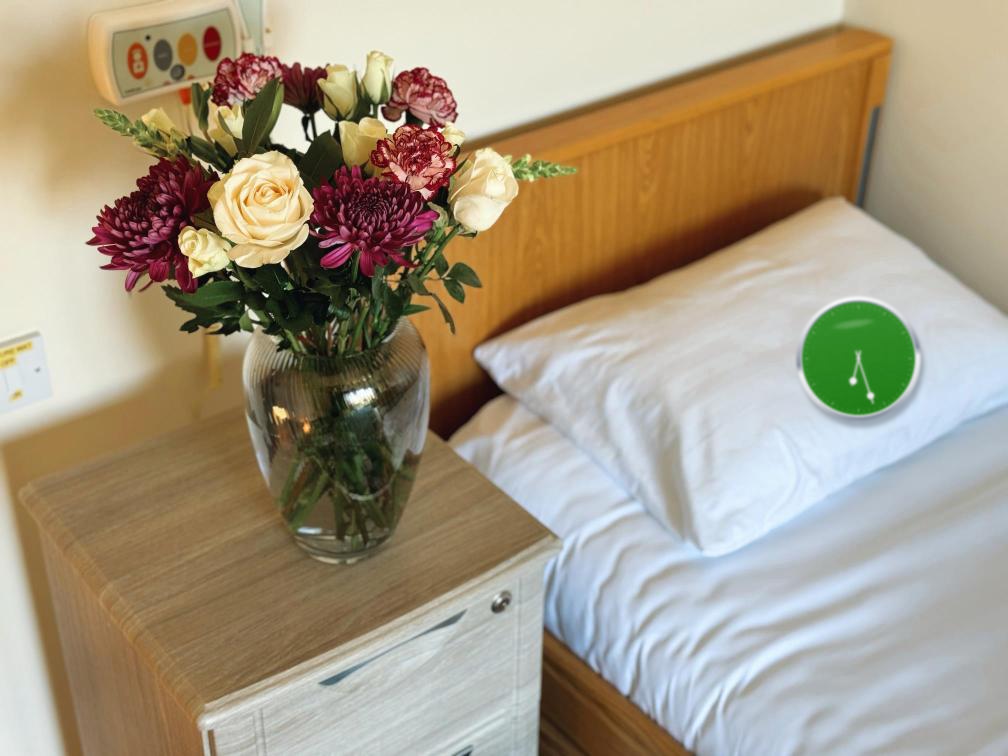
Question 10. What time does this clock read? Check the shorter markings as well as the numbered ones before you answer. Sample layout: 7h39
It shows 6h27
